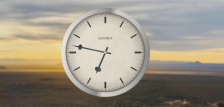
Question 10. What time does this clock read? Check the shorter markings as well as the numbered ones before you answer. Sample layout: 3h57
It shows 6h47
